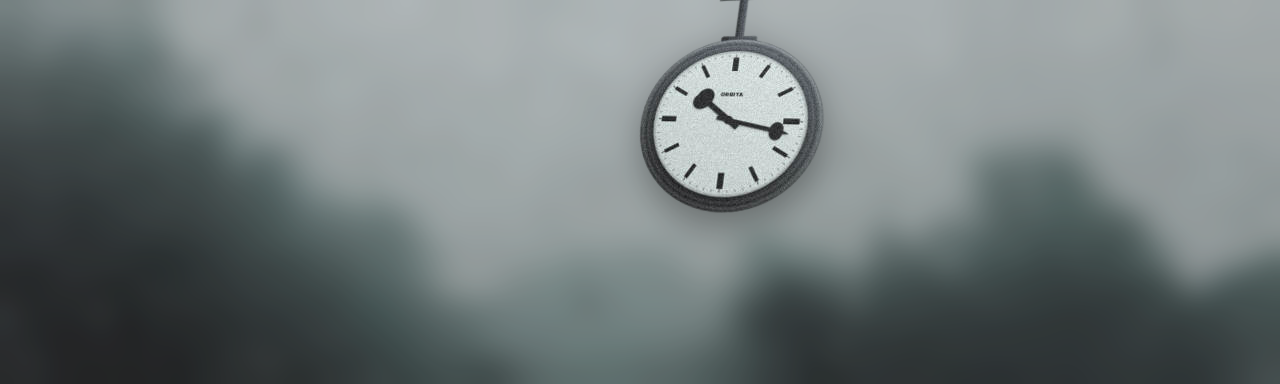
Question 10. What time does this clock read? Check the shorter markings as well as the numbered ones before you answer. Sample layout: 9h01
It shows 10h17
